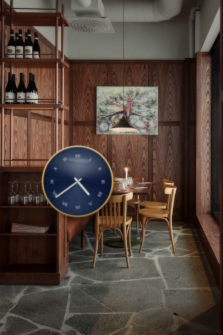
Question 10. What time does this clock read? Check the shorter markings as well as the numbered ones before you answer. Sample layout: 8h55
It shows 4h39
